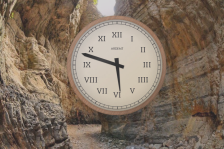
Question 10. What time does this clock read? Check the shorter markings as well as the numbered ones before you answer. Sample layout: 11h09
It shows 5h48
